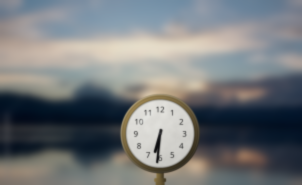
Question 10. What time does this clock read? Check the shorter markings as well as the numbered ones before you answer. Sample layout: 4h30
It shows 6h31
